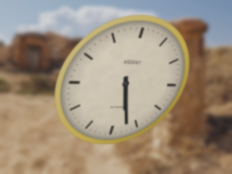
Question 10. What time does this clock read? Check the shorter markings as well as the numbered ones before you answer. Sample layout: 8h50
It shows 5h27
